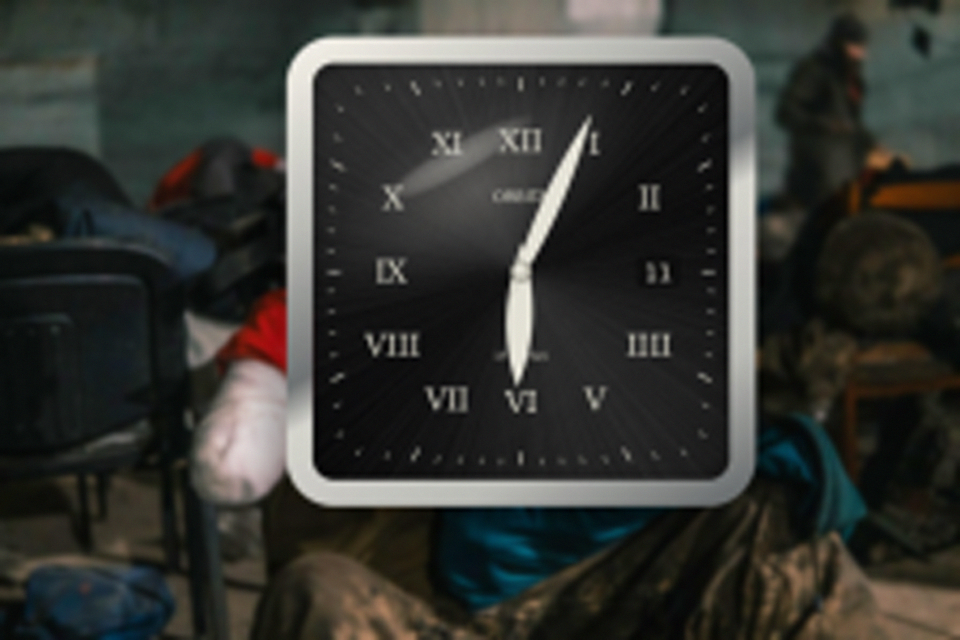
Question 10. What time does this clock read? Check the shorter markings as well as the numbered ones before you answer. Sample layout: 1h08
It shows 6h04
